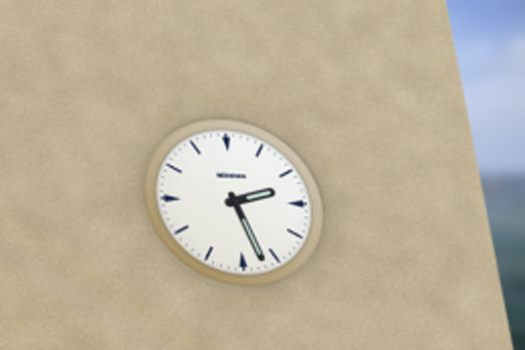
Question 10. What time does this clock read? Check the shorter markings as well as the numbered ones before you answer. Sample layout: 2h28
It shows 2h27
